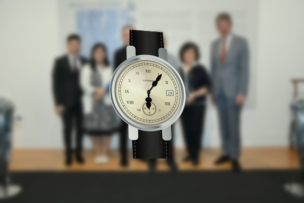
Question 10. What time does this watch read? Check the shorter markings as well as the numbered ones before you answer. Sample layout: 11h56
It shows 6h06
